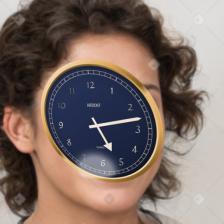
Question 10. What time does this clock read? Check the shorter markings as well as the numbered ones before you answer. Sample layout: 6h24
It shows 5h13
